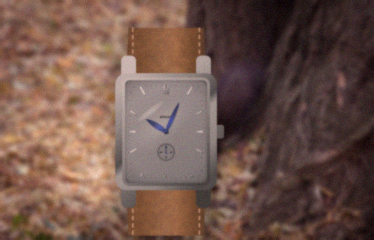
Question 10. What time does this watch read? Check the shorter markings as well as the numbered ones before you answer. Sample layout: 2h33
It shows 10h04
